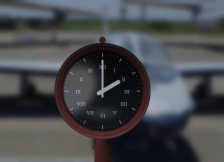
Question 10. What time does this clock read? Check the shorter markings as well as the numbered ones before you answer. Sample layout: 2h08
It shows 2h00
